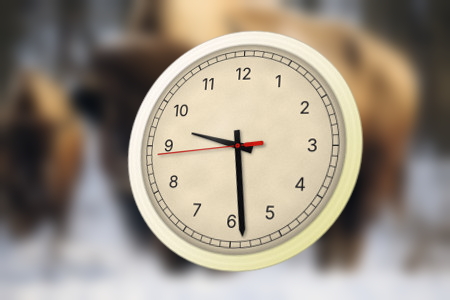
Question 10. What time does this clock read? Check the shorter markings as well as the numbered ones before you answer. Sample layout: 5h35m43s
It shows 9h28m44s
